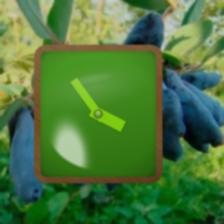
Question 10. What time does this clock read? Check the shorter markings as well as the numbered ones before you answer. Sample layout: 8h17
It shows 3h54
